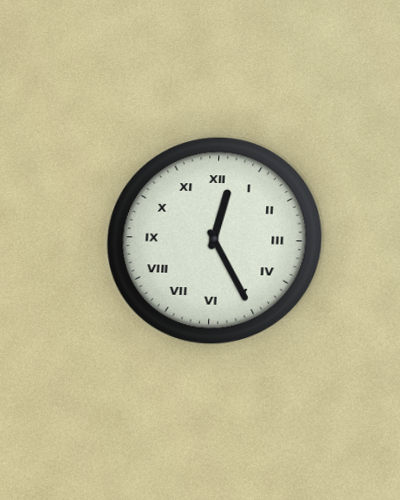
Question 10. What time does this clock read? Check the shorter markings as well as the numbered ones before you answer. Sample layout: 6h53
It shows 12h25
